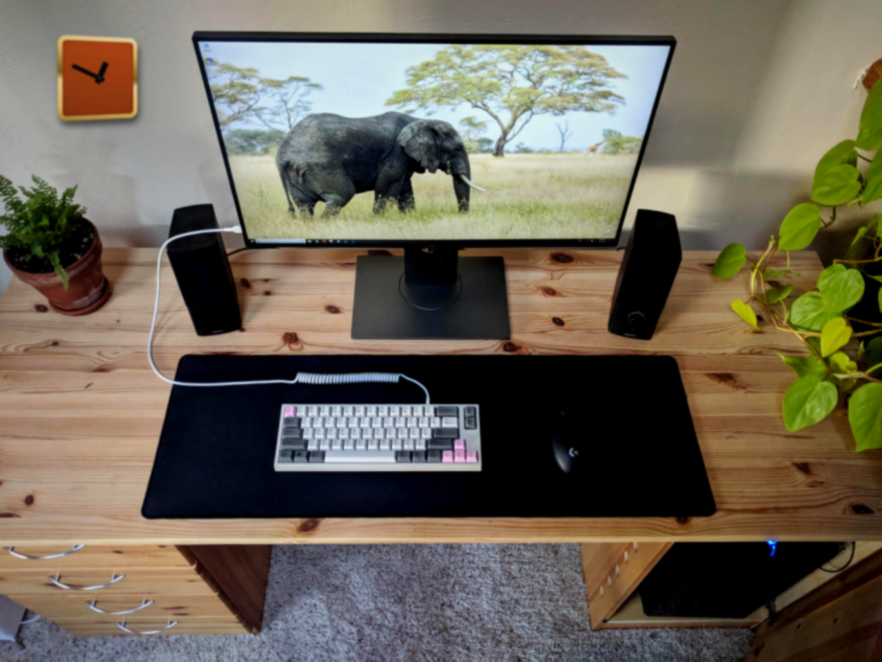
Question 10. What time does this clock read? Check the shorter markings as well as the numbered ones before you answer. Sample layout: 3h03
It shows 12h49
